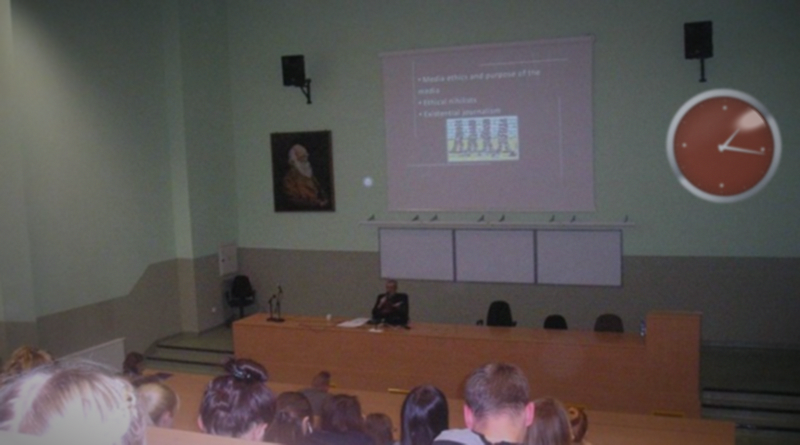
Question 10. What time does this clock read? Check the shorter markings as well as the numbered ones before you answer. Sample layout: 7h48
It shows 1h16
